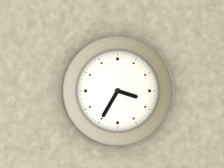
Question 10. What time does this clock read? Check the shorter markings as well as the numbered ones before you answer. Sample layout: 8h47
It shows 3h35
